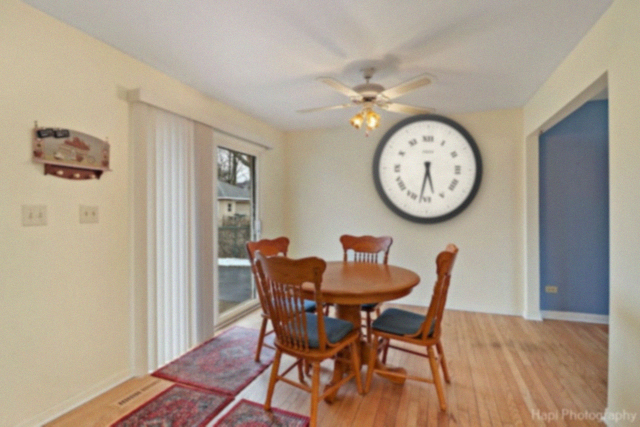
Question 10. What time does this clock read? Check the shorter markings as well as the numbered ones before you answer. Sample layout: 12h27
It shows 5h32
